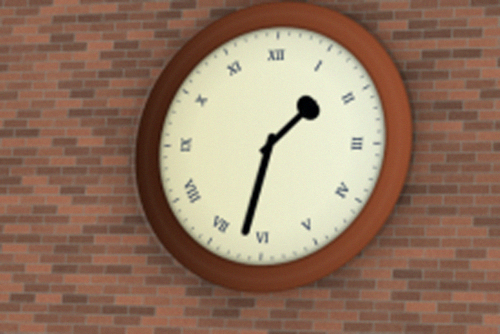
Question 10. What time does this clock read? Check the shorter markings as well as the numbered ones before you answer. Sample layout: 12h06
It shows 1h32
